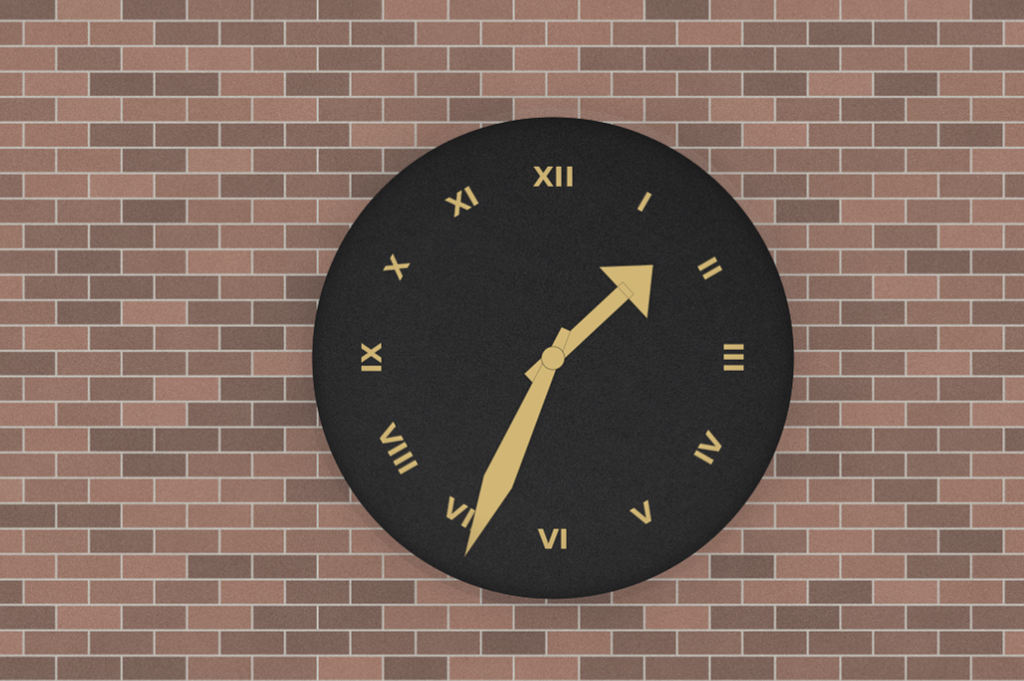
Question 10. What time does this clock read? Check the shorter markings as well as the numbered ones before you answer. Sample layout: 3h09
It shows 1h34
